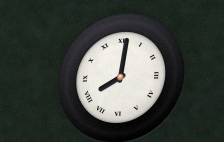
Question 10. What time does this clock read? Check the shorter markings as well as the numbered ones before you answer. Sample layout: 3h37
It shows 8h01
